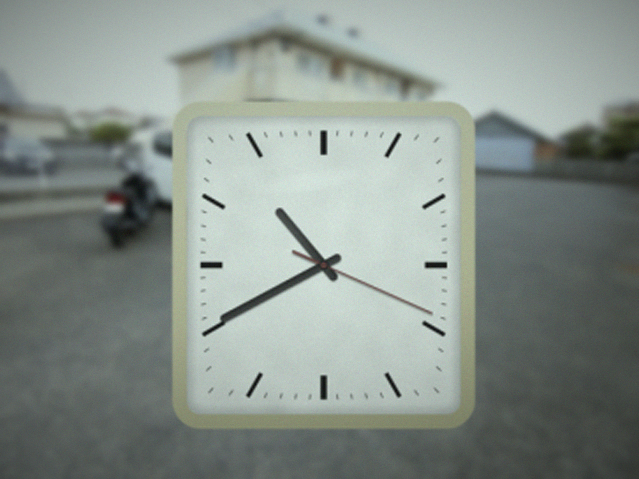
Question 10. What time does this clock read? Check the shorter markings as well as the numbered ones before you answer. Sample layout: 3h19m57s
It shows 10h40m19s
